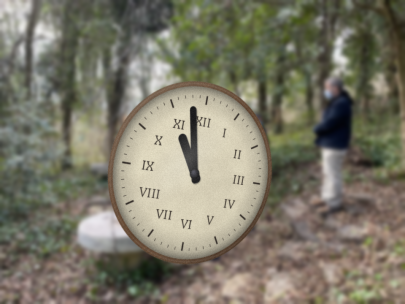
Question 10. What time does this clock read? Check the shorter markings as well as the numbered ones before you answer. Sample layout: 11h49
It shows 10h58
